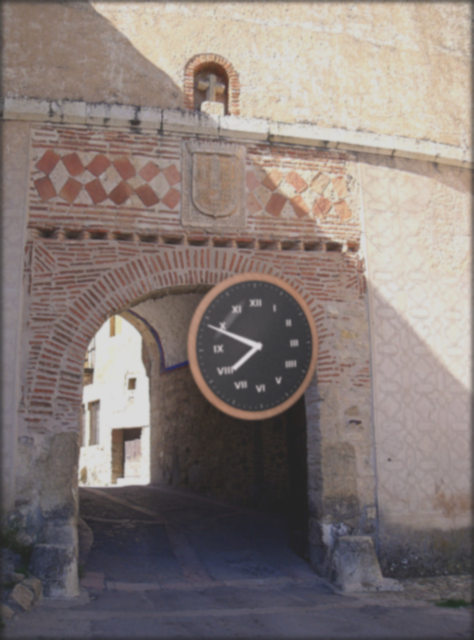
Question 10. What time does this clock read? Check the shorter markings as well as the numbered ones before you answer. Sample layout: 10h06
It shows 7h49
